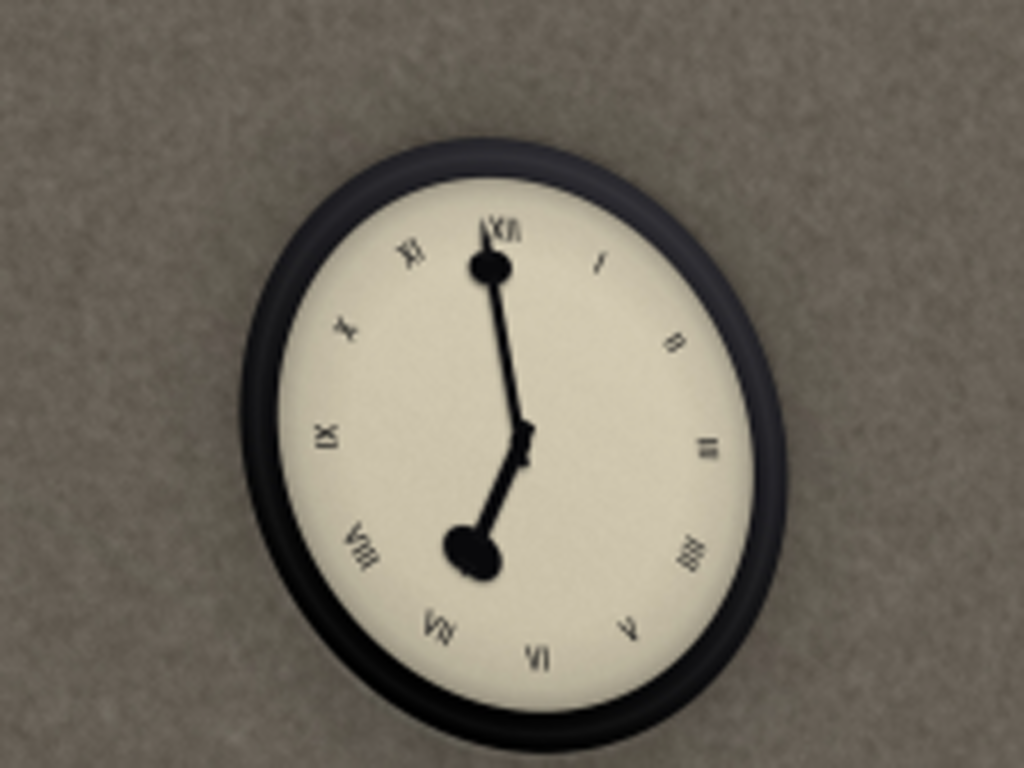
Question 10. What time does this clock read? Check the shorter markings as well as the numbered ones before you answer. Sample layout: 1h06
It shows 6h59
